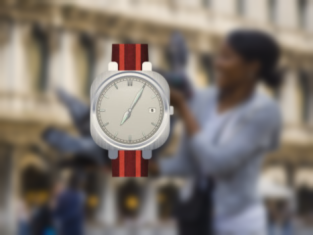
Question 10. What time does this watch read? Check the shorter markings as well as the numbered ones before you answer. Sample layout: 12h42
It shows 7h05
